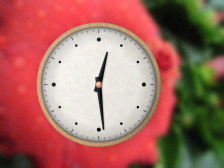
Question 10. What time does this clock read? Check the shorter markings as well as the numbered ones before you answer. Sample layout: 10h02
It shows 12h29
